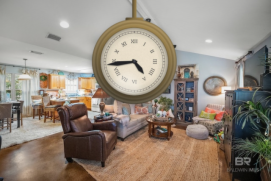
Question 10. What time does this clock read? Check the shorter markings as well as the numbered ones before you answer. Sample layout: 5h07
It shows 4h44
